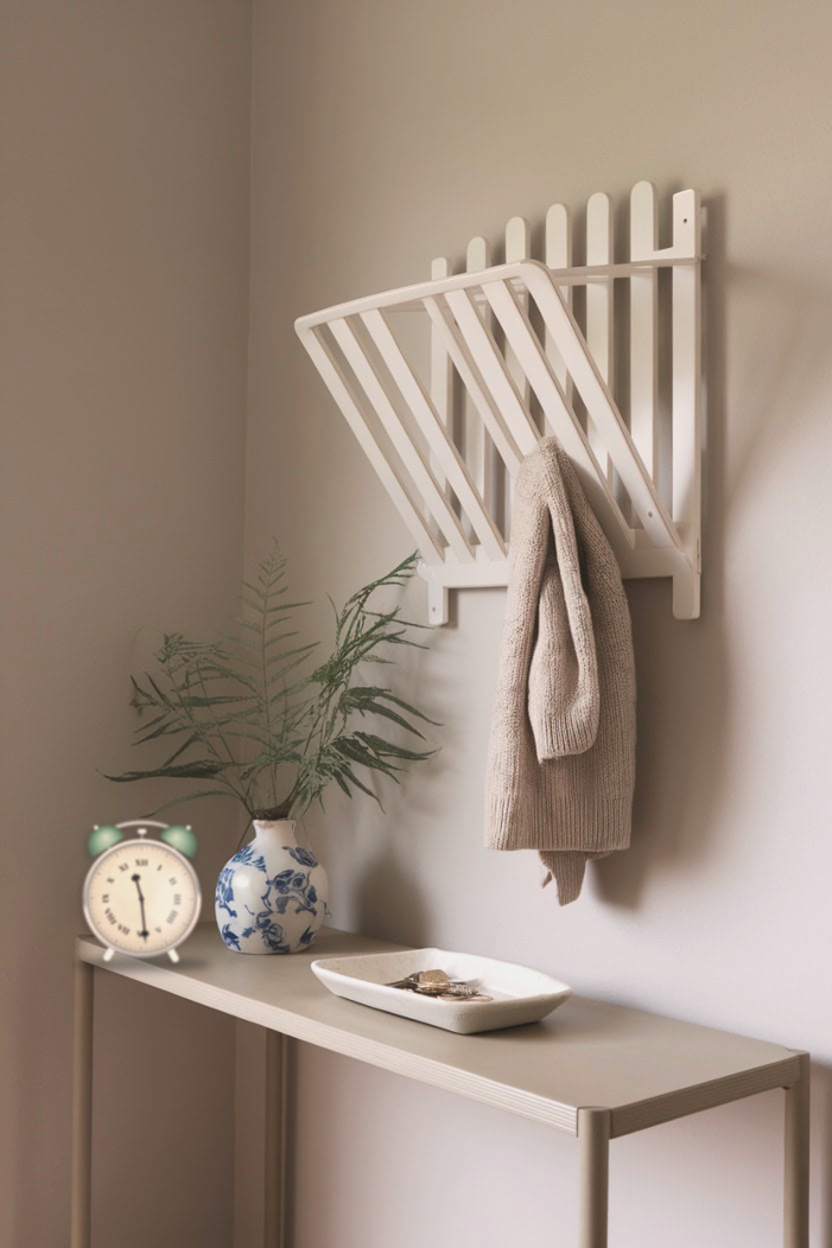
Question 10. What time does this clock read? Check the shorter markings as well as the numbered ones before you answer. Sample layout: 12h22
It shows 11h29
